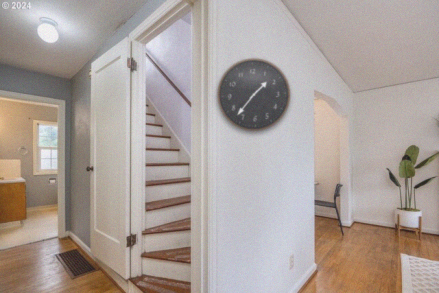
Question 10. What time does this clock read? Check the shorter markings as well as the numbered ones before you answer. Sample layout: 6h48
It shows 1h37
